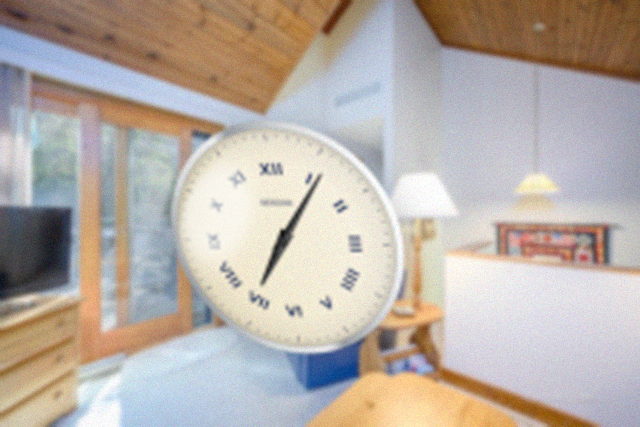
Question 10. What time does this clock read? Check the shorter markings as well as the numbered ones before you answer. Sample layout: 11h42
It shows 7h06
